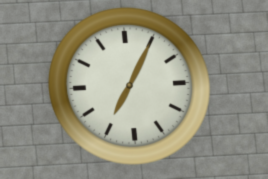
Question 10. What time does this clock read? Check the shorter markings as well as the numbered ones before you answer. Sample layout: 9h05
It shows 7h05
